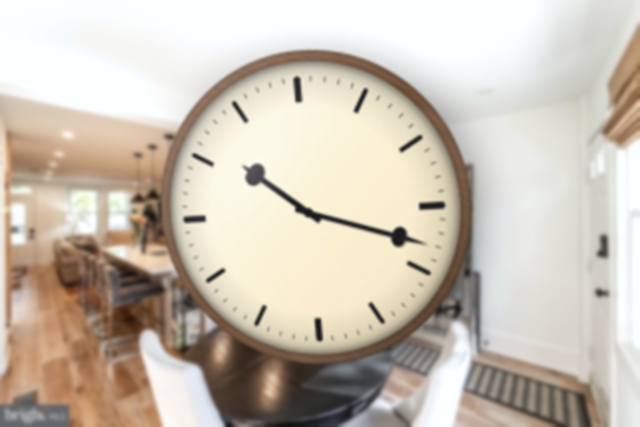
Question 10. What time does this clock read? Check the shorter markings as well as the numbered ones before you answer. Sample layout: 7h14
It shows 10h18
